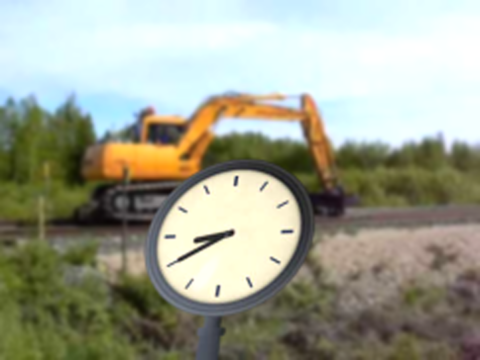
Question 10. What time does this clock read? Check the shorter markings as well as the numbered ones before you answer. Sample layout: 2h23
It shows 8h40
